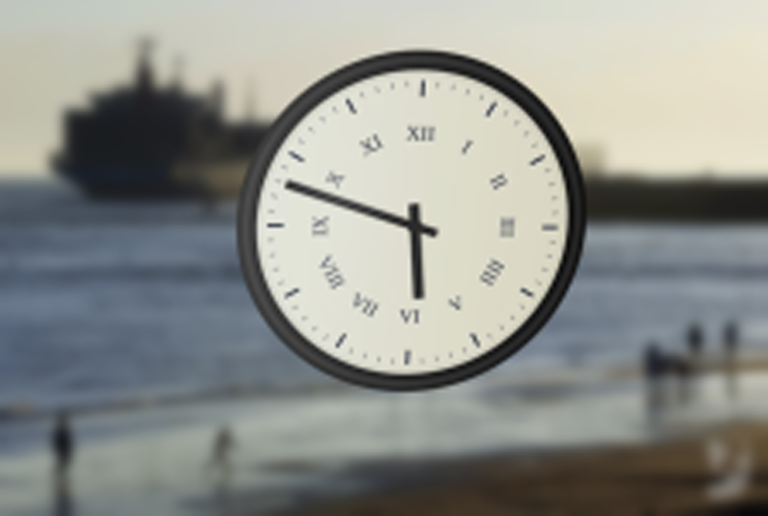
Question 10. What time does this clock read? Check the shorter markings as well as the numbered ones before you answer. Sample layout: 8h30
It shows 5h48
